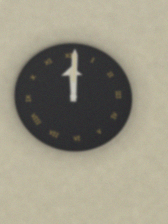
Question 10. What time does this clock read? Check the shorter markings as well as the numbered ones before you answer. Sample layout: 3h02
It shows 12h01
